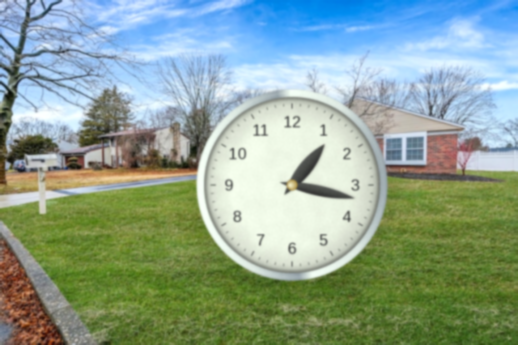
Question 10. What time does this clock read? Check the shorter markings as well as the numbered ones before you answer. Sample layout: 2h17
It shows 1h17
